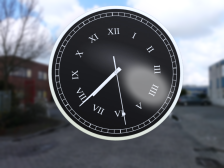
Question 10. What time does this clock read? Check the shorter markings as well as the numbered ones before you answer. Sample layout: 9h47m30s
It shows 7h38m29s
